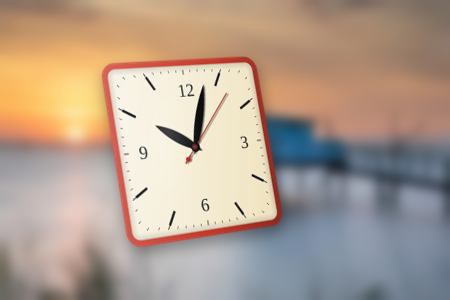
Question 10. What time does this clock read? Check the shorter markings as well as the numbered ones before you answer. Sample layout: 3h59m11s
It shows 10h03m07s
